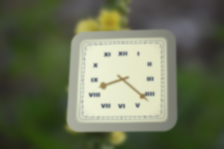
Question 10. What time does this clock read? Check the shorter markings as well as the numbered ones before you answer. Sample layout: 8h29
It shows 8h22
